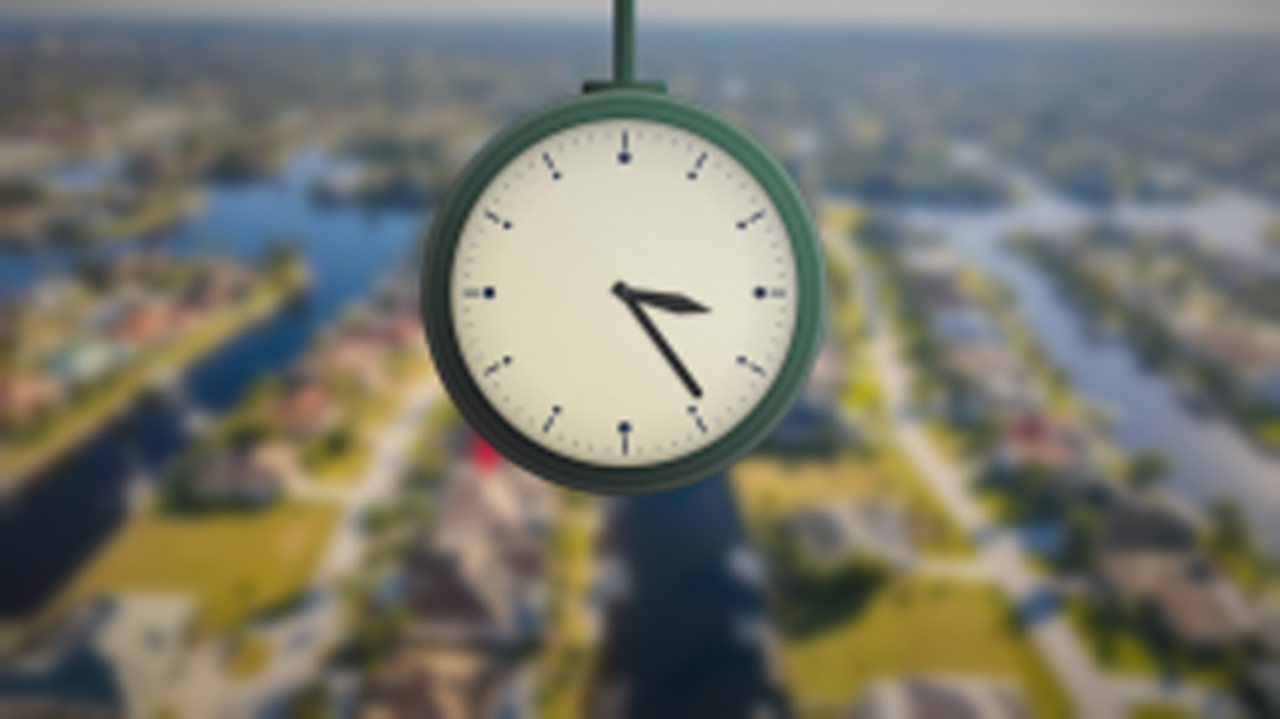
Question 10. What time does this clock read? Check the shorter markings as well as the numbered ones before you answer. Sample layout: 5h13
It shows 3h24
